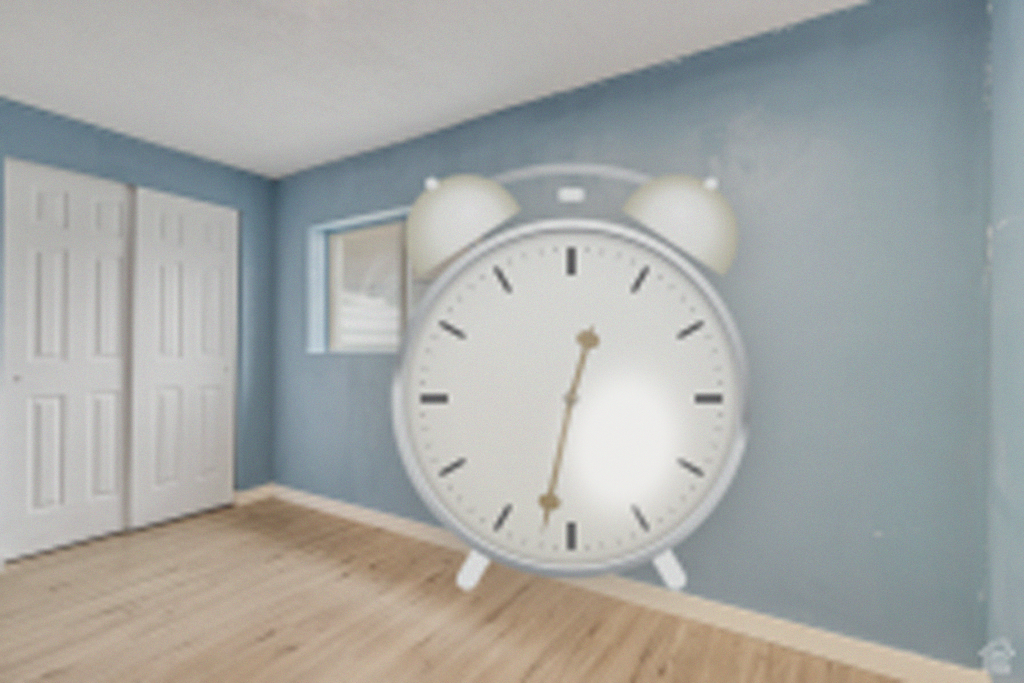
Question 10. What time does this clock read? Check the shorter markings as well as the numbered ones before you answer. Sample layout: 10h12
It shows 12h32
